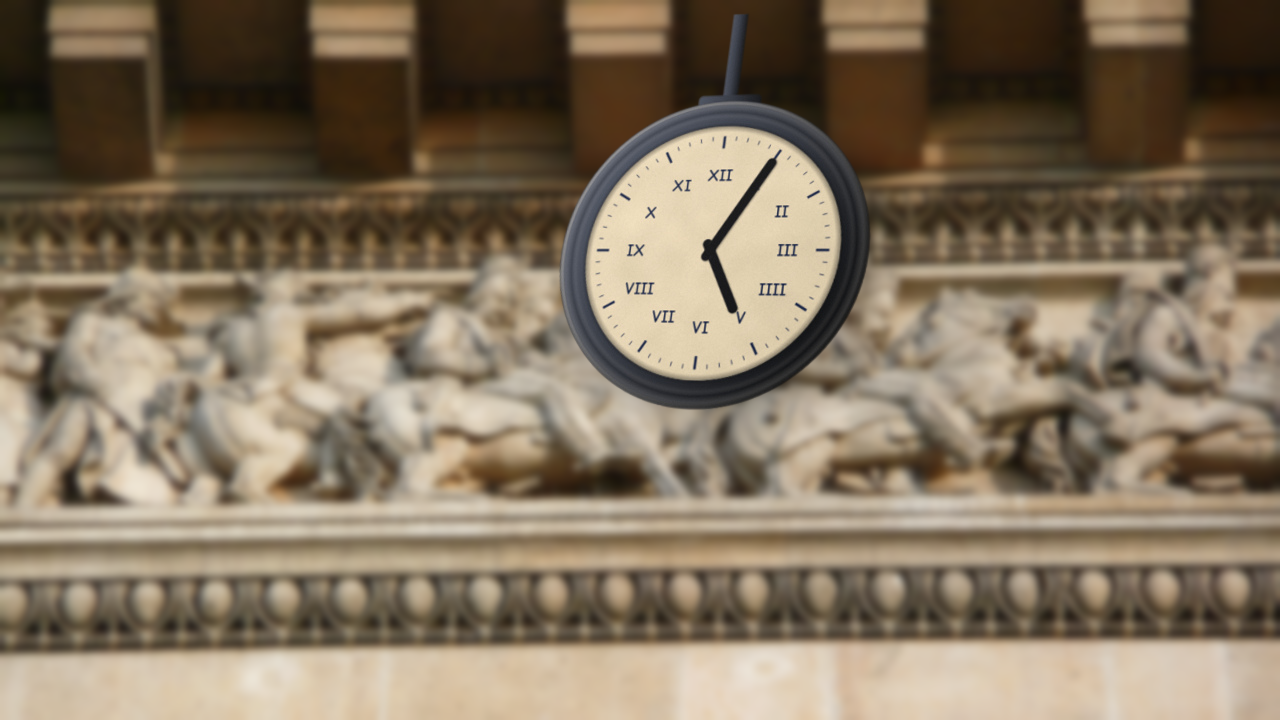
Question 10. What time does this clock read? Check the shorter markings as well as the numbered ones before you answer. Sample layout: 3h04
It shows 5h05
